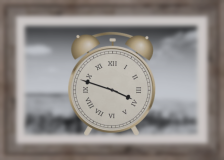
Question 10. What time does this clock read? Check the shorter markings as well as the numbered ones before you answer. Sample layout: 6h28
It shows 3h48
